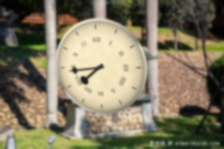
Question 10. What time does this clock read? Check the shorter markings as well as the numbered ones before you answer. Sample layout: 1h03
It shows 7h44
